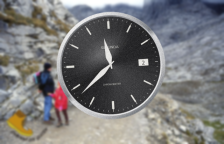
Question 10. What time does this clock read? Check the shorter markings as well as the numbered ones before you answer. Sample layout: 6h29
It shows 11h38
